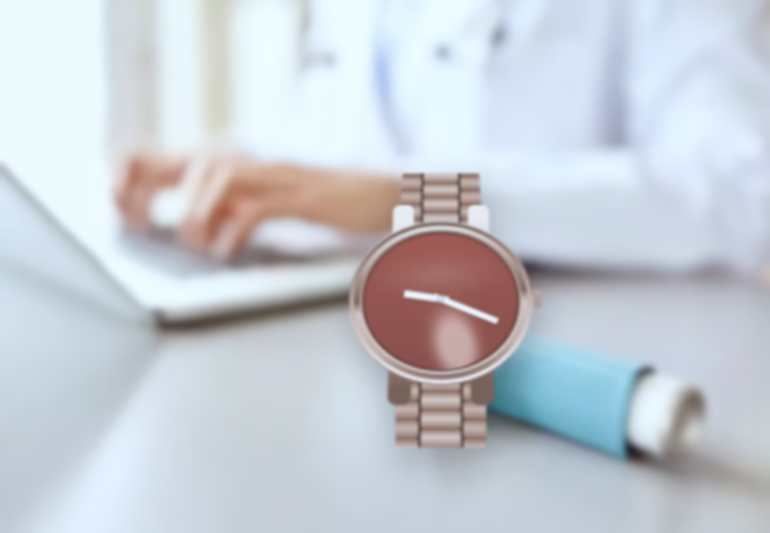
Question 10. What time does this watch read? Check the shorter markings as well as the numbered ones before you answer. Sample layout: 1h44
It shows 9h19
